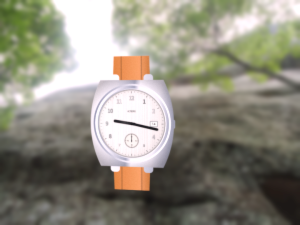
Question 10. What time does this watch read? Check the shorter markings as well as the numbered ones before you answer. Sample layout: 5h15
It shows 9h17
